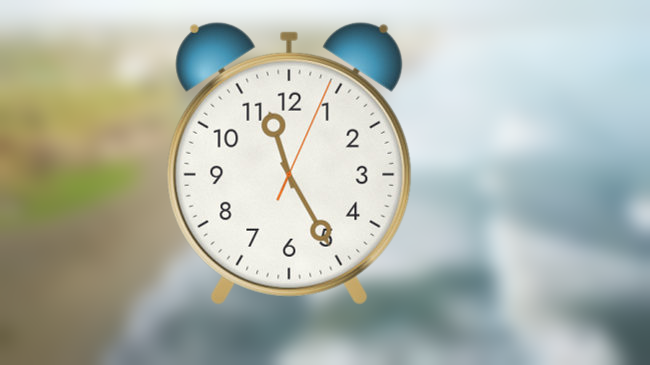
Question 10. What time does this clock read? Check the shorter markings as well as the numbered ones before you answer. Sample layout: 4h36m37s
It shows 11h25m04s
